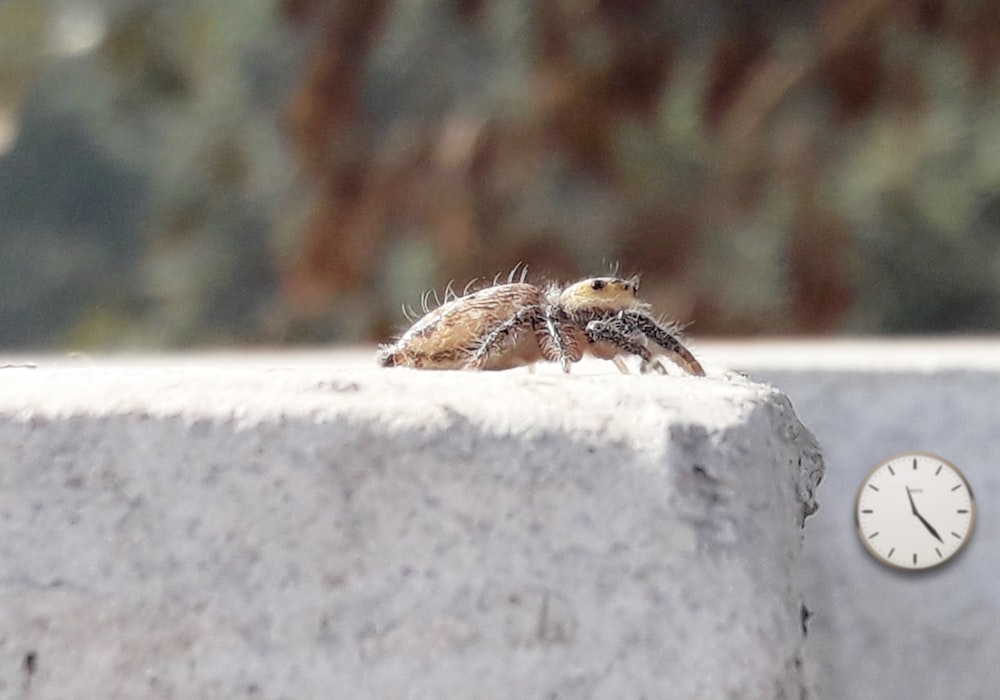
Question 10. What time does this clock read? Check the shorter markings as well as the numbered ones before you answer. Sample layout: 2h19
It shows 11h23
